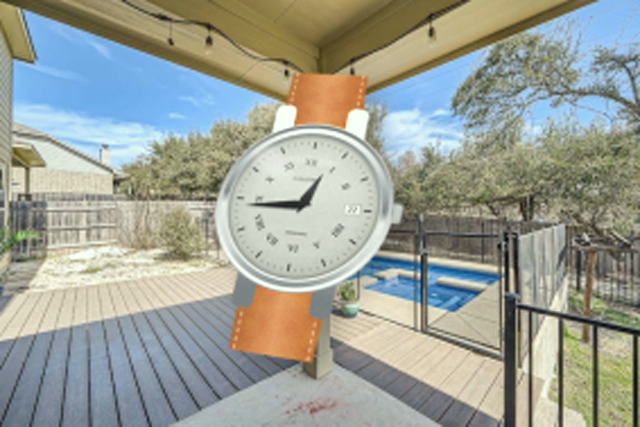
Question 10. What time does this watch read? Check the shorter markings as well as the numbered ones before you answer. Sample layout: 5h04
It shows 12h44
